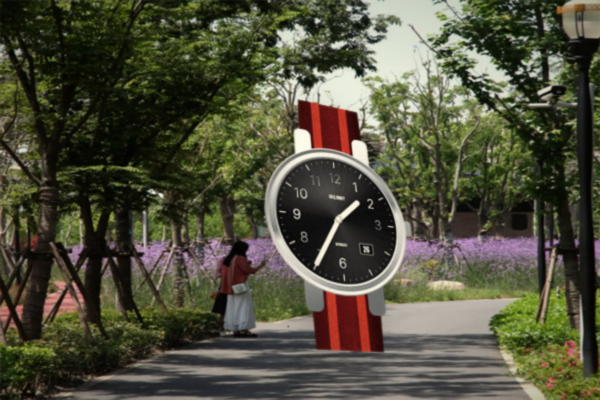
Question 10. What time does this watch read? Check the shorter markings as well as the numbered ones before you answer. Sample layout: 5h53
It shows 1h35
